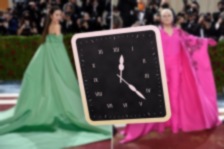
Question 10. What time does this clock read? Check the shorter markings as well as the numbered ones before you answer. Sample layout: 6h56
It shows 12h23
